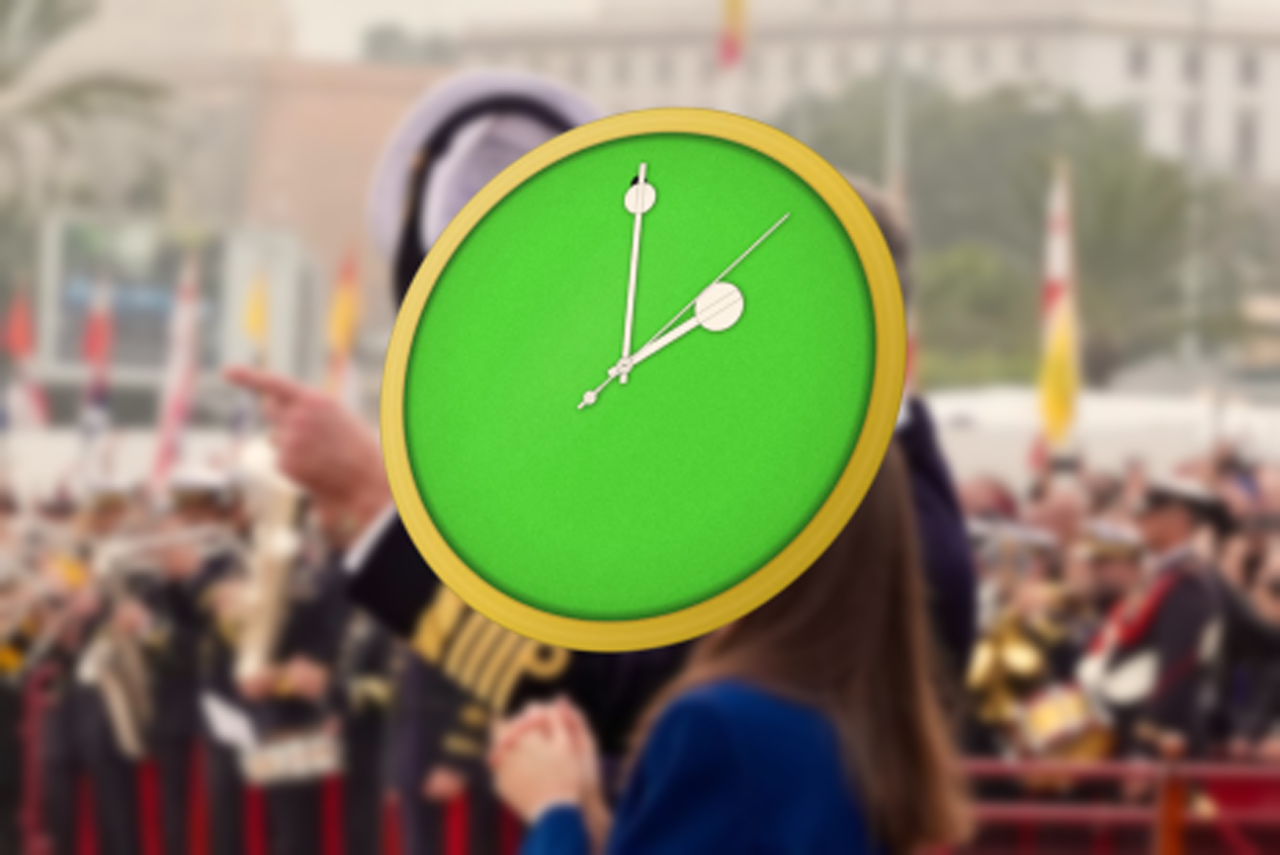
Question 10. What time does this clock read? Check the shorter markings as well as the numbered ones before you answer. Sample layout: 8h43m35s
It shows 2h00m08s
